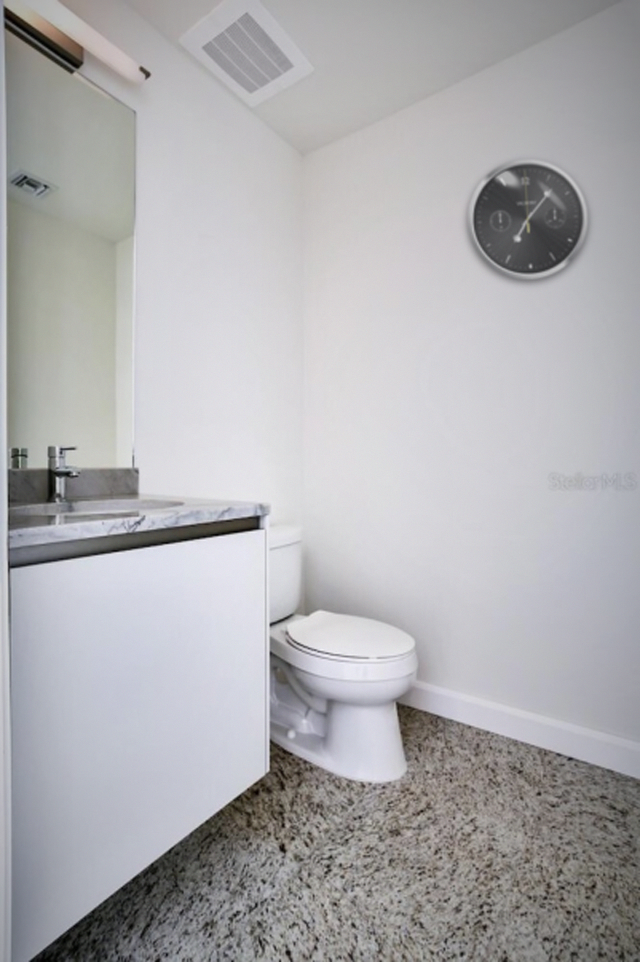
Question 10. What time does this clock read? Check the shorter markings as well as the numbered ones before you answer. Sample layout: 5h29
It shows 7h07
